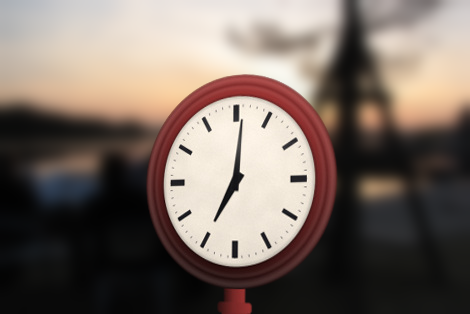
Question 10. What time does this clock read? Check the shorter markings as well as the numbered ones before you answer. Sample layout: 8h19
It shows 7h01
